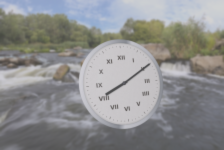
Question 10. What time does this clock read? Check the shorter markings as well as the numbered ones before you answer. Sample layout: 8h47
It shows 8h10
